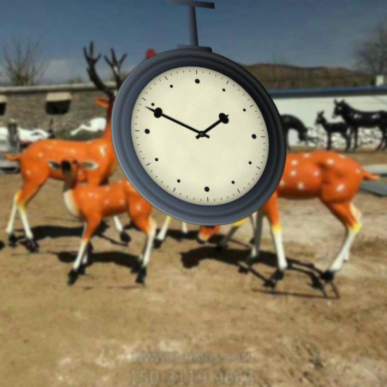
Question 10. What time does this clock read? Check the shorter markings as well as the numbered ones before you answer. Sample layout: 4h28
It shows 1h49
